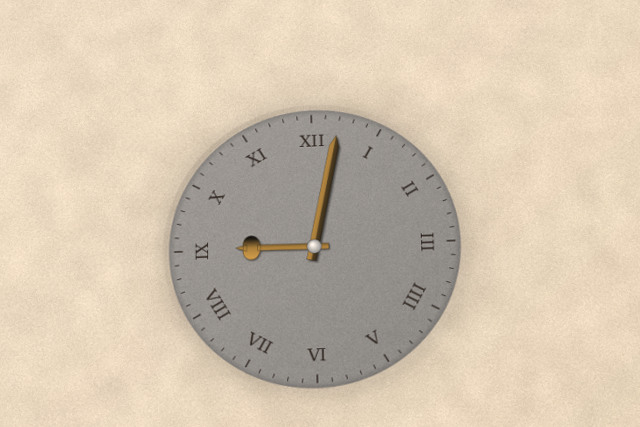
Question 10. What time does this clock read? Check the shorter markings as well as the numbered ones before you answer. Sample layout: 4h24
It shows 9h02
